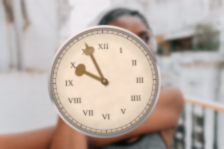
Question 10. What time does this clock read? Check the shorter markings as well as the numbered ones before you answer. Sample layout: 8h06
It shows 9h56
